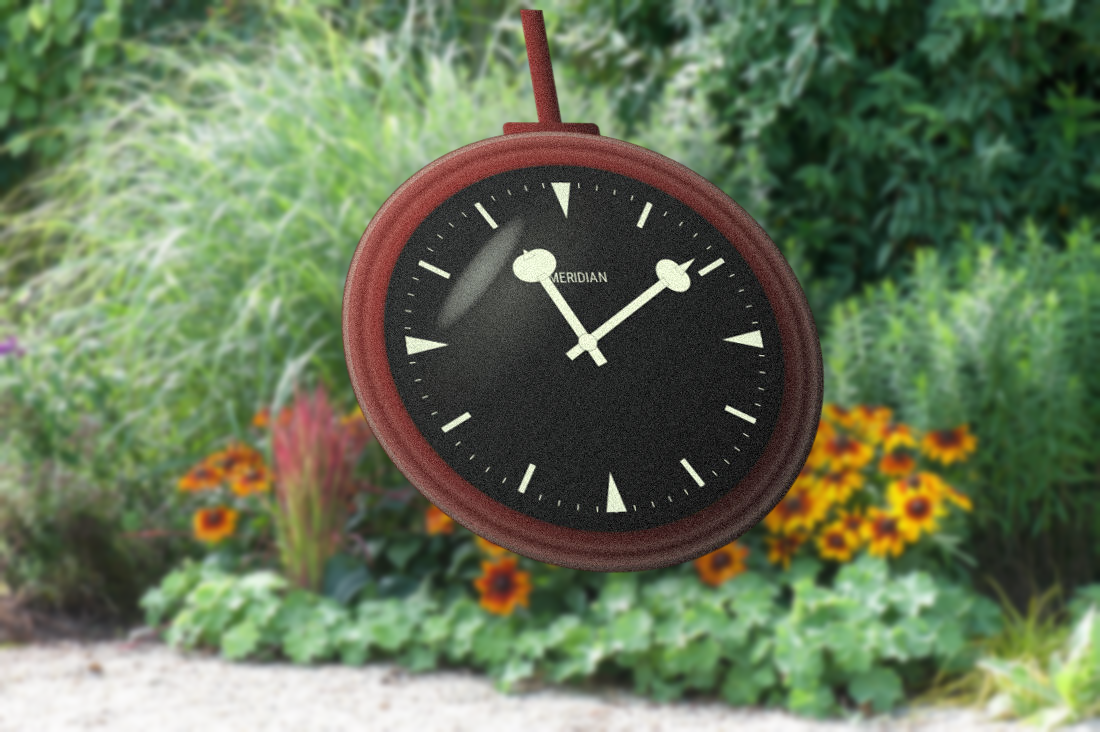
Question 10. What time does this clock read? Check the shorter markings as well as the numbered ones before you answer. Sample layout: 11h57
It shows 11h09
